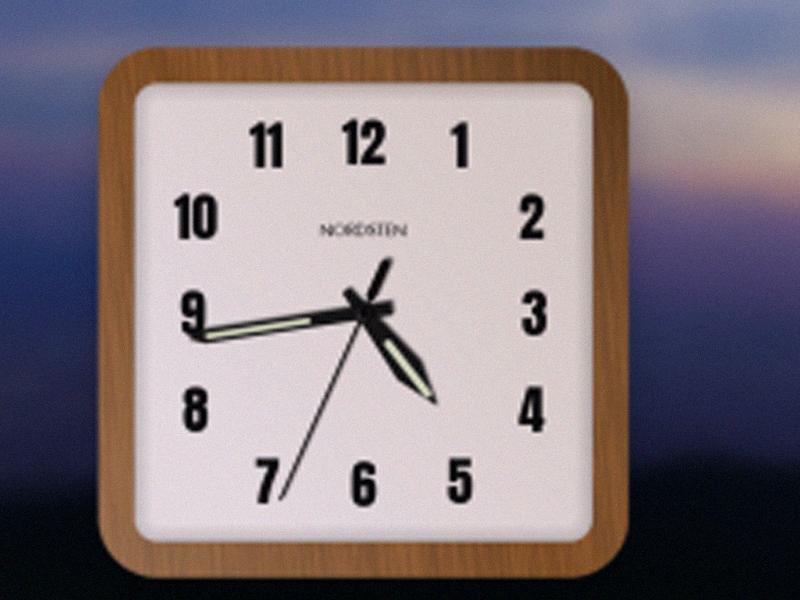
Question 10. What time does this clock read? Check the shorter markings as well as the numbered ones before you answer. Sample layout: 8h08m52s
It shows 4h43m34s
